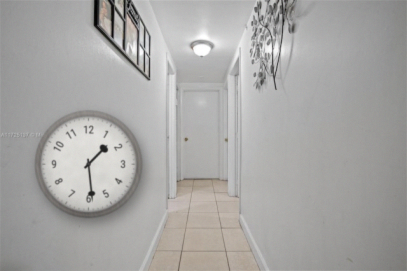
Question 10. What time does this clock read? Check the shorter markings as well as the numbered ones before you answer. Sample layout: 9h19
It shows 1h29
